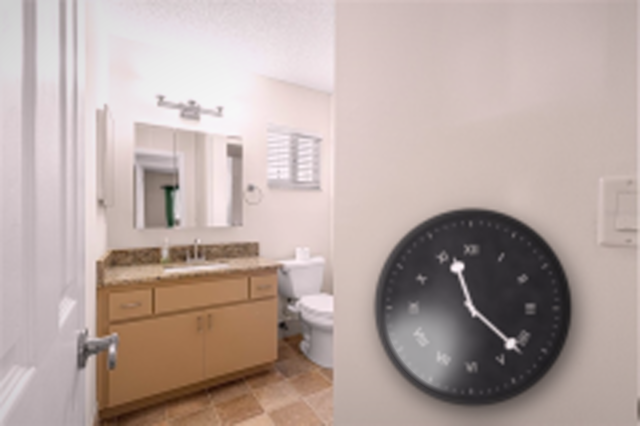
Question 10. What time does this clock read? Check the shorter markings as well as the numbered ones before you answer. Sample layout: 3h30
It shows 11h22
